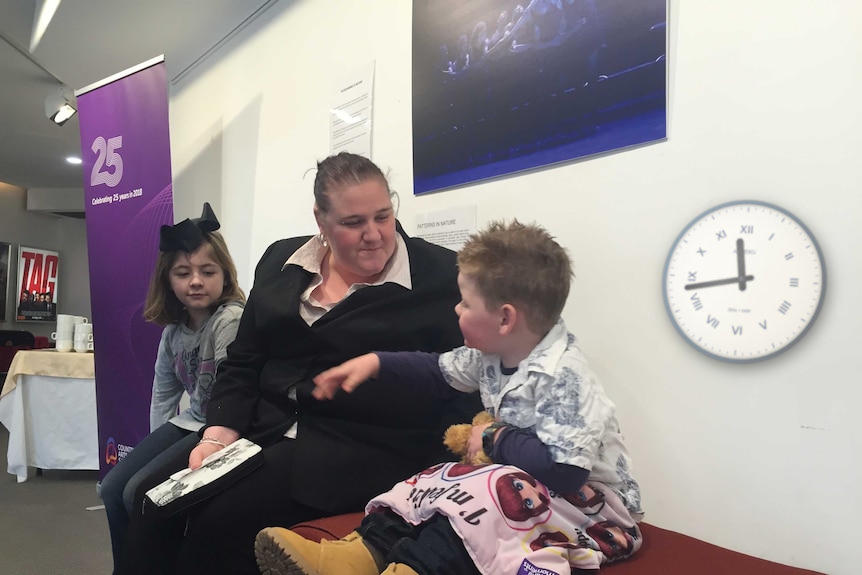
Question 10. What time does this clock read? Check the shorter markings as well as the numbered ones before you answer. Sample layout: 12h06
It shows 11h43
